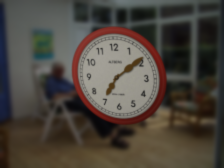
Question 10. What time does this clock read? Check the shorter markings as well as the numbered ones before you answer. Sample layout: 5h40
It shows 7h09
